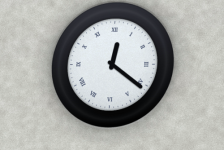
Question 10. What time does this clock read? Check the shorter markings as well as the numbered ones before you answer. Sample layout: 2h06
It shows 12h21
